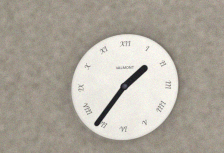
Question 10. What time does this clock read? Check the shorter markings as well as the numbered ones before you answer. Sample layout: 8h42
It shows 1h36
